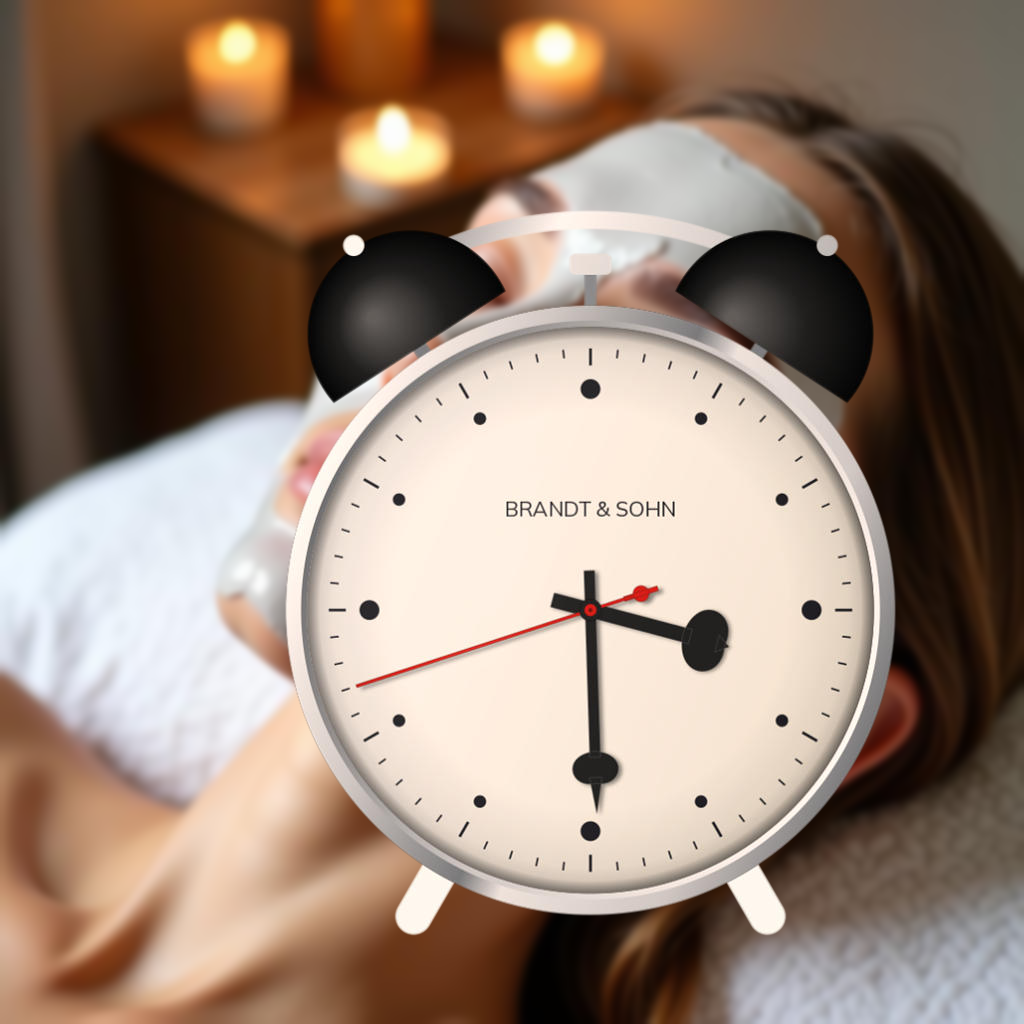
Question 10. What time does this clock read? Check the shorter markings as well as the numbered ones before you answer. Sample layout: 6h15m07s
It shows 3h29m42s
